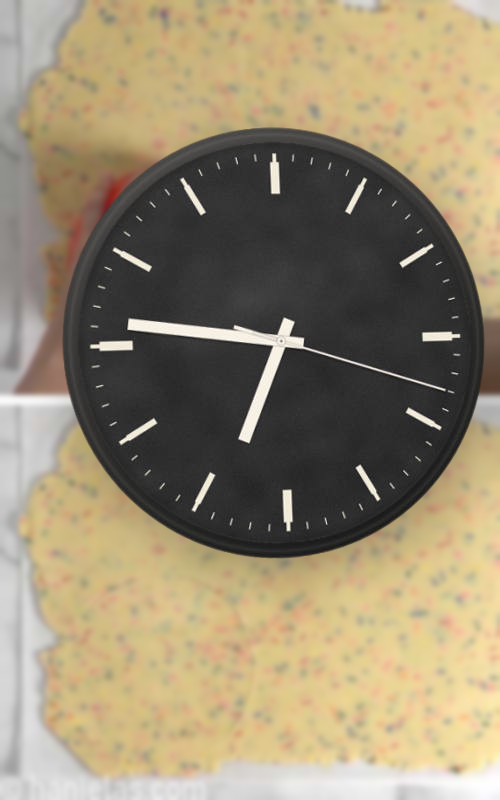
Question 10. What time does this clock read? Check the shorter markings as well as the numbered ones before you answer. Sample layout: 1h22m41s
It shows 6h46m18s
